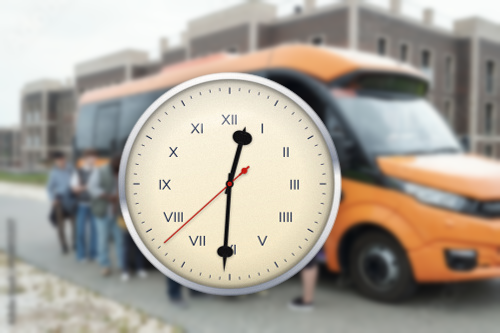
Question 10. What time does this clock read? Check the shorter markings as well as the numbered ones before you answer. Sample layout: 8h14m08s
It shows 12h30m38s
